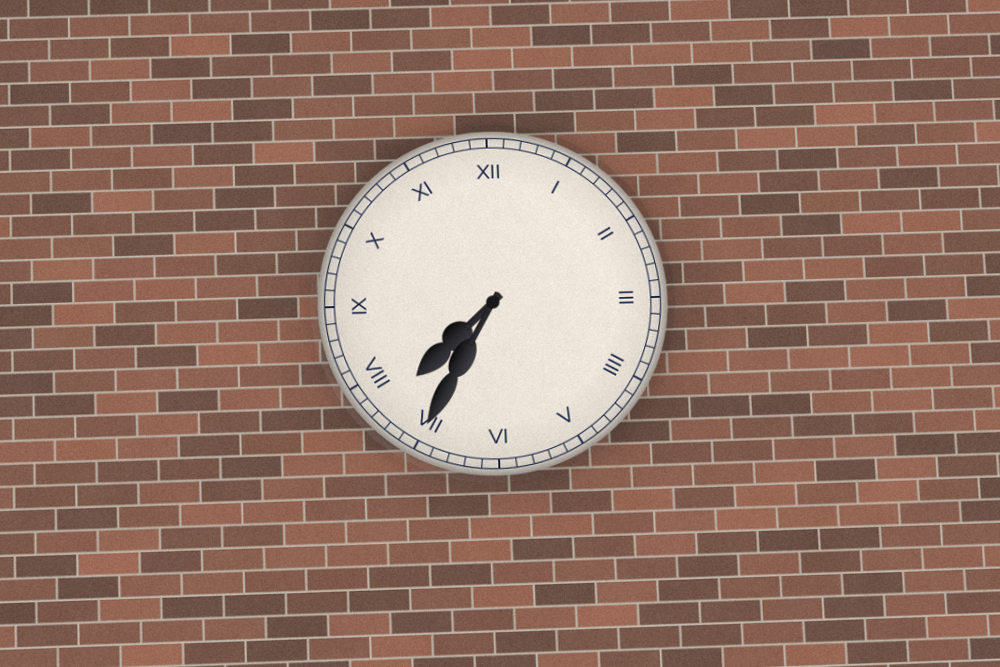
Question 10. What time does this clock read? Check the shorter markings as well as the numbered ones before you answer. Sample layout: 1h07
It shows 7h35
